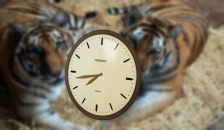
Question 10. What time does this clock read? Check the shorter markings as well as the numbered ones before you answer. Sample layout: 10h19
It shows 7h43
